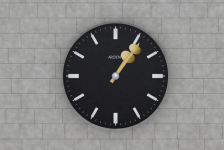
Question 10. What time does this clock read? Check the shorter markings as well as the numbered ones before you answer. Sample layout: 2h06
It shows 1h06
